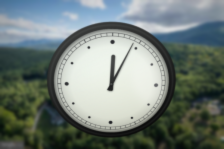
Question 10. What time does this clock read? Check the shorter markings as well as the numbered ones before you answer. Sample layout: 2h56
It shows 12h04
